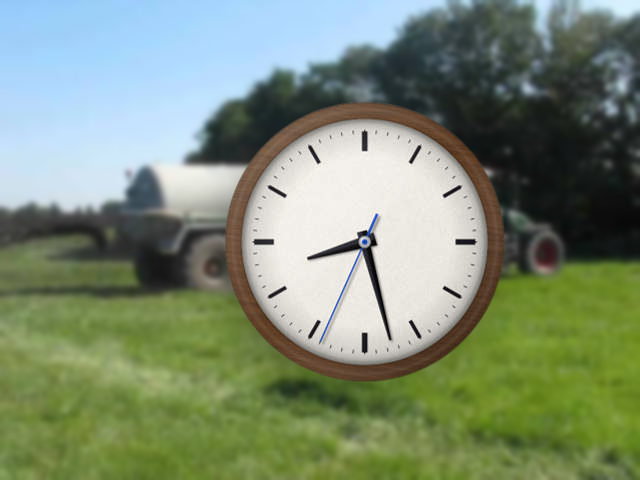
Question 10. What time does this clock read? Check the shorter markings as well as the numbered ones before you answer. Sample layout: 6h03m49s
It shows 8h27m34s
